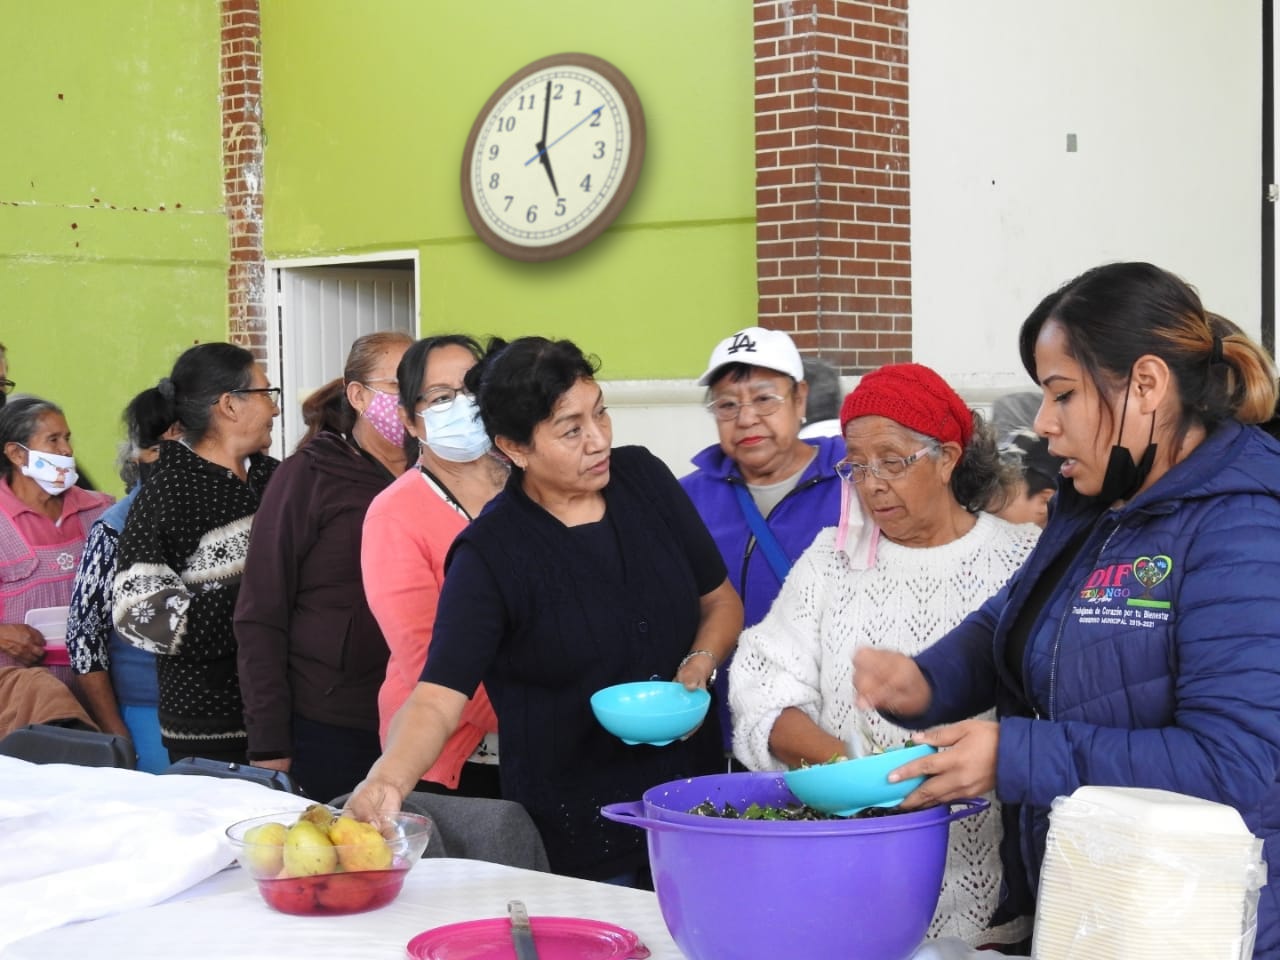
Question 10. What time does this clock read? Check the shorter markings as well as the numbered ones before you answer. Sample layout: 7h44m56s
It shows 4h59m09s
